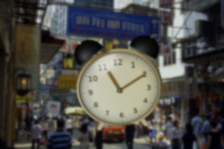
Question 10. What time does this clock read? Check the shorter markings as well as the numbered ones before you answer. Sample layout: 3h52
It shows 11h10
